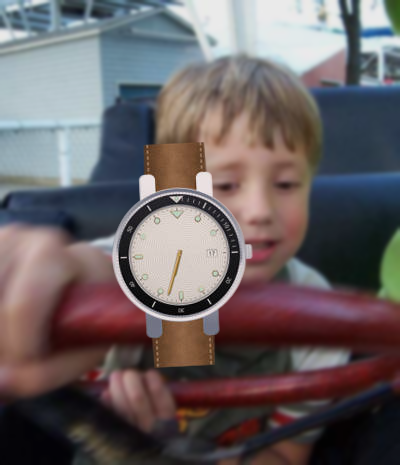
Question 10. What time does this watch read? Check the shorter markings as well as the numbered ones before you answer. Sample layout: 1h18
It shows 6h33
